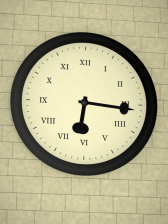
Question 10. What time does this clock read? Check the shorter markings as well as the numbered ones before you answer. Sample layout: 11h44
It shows 6h16
